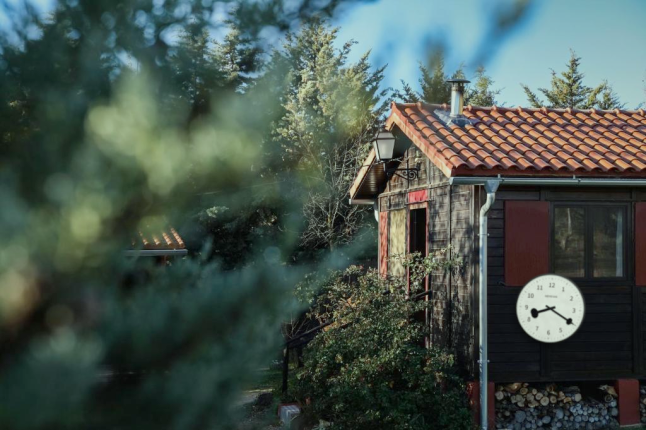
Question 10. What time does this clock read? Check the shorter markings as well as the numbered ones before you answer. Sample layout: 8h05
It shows 8h20
